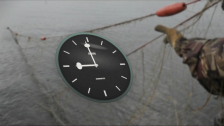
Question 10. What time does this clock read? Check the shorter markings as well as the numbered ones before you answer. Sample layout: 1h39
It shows 8h59
